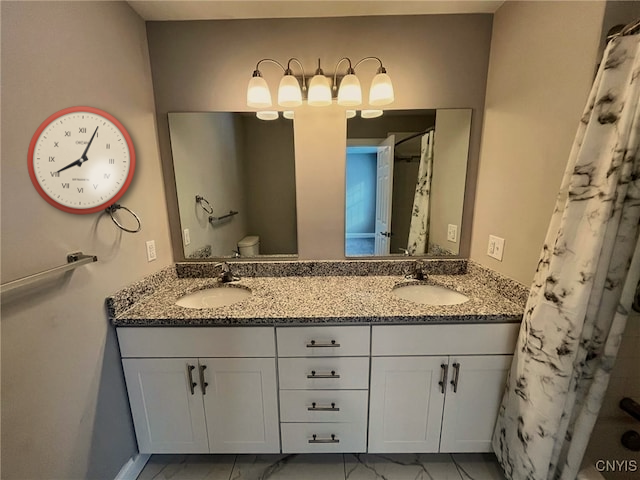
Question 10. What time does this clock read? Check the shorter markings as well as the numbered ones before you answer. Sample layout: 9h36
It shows 8h04
